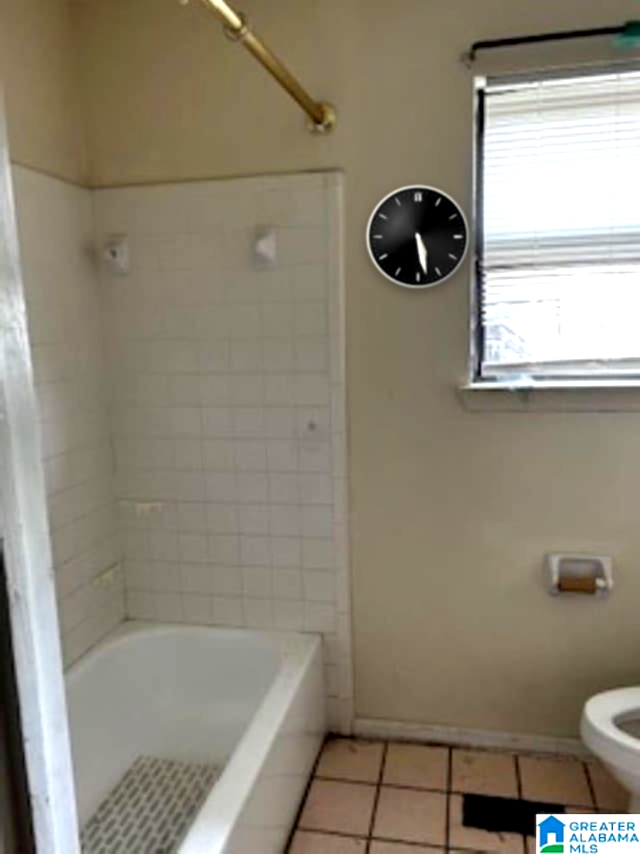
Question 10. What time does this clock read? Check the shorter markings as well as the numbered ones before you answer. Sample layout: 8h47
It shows 5h28
